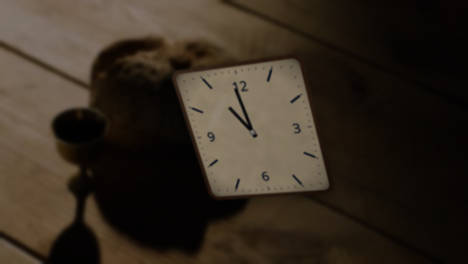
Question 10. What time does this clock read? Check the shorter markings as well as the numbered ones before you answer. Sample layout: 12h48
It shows 10h59
